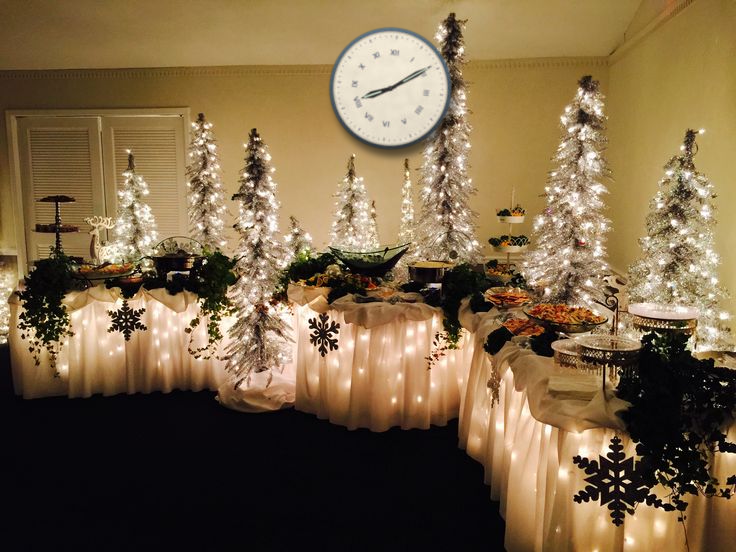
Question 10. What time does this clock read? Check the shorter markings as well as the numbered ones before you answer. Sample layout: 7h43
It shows 8h09
